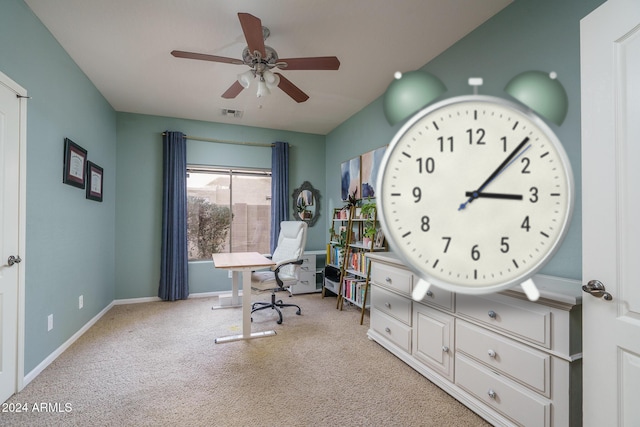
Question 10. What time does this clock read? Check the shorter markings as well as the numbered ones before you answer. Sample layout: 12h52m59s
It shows 3h07m08s
